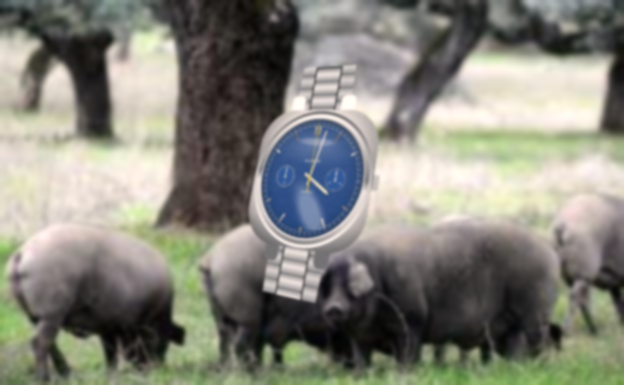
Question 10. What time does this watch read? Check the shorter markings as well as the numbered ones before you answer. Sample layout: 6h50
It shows 4h02
